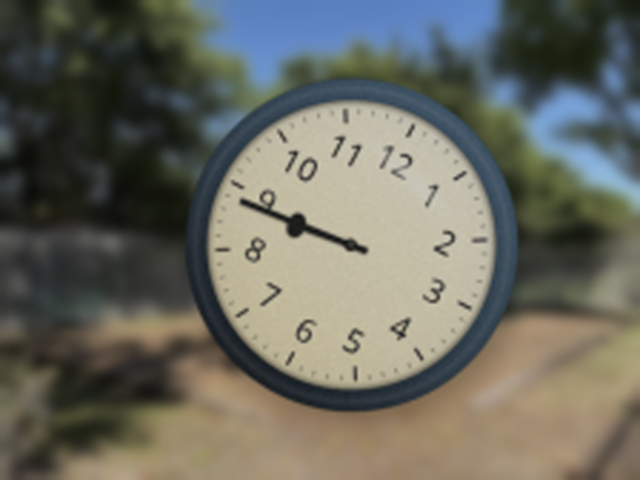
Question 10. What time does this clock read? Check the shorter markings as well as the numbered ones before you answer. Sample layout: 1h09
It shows 8h44
